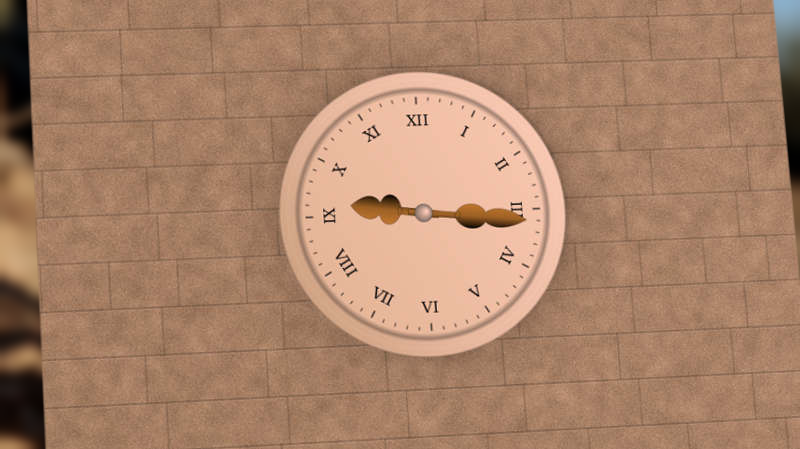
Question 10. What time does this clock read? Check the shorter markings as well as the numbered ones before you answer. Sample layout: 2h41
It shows 9h16
